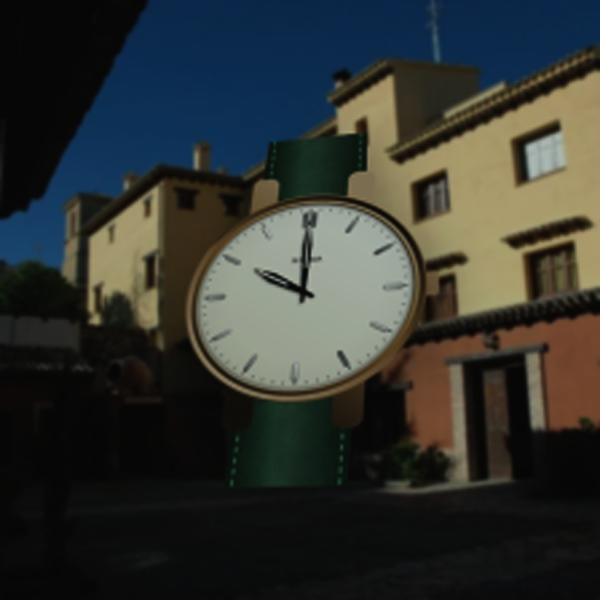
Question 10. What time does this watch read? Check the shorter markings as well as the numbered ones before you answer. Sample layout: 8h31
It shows 10h00
